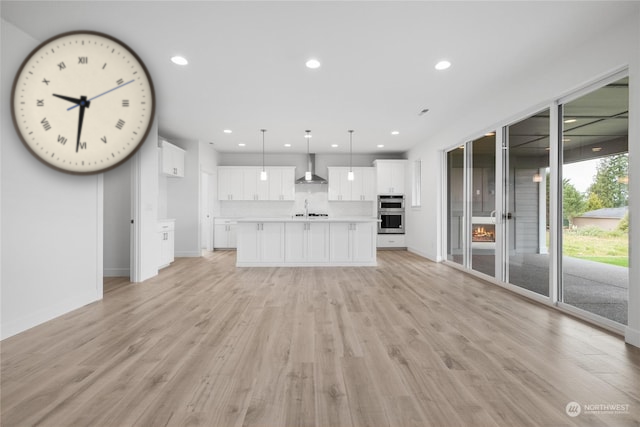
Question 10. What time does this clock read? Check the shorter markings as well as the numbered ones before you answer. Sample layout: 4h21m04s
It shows 9h31m11s
